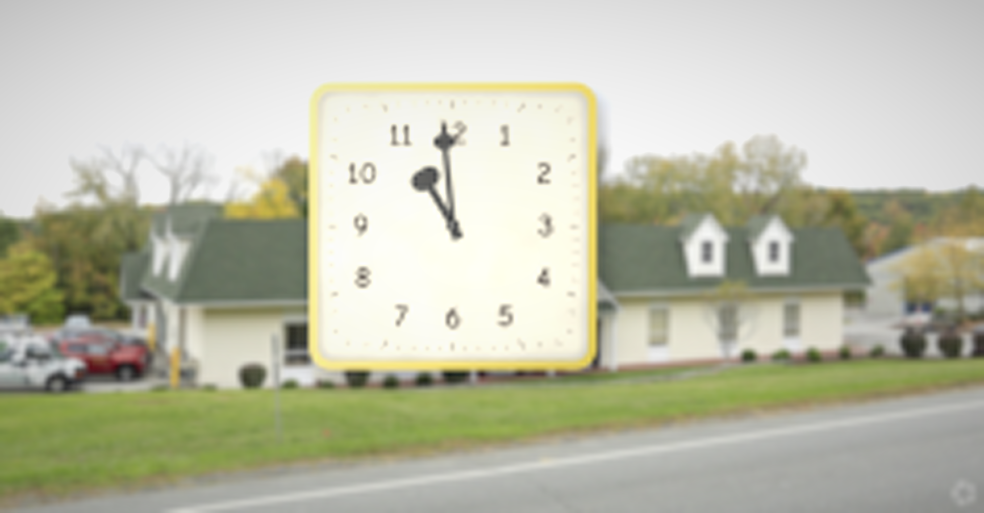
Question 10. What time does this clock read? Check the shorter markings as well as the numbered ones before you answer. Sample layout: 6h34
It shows 10h59
